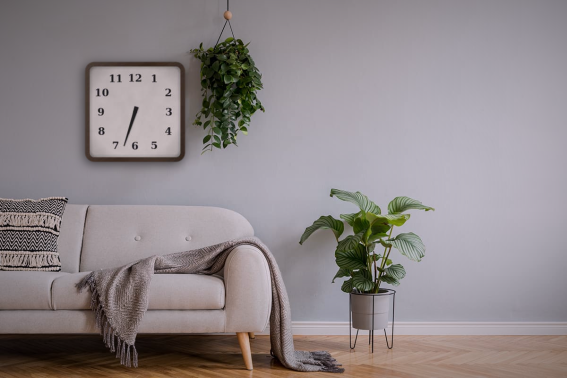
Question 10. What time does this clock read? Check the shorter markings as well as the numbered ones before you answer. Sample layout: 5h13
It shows 6h33
